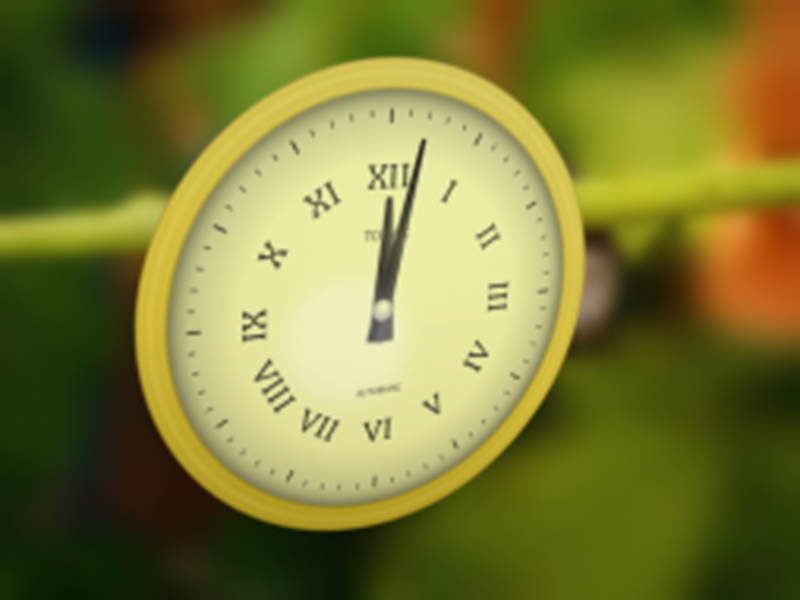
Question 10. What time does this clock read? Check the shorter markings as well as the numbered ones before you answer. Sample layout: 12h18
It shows 12h02
